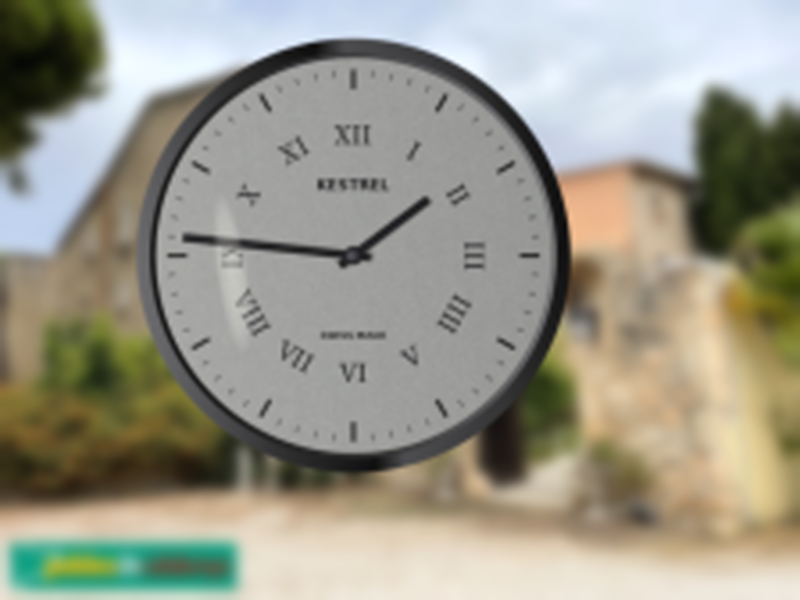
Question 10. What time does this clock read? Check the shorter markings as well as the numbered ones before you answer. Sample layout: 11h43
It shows 1h46
